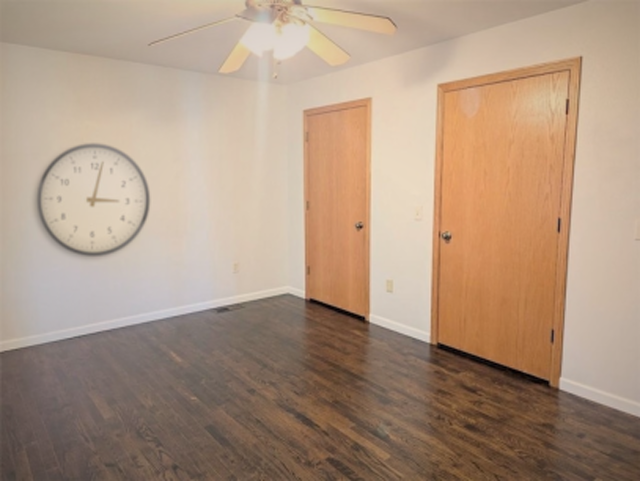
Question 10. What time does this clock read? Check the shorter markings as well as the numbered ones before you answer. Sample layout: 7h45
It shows 3h02
